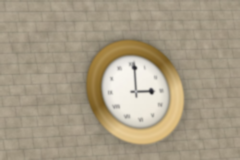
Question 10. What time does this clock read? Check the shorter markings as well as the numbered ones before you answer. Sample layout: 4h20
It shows 3h01
